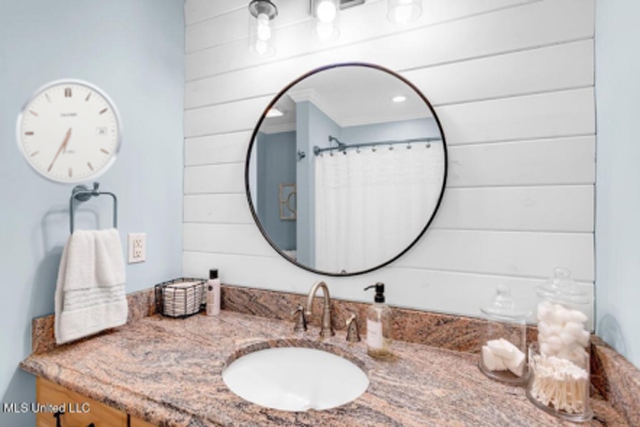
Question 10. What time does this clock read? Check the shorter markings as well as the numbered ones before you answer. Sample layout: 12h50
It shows 6h35
